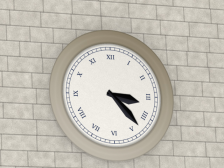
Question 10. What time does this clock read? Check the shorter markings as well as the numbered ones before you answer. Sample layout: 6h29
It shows 3h23
